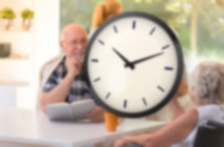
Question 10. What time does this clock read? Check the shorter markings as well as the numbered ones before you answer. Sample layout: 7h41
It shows 10h11
